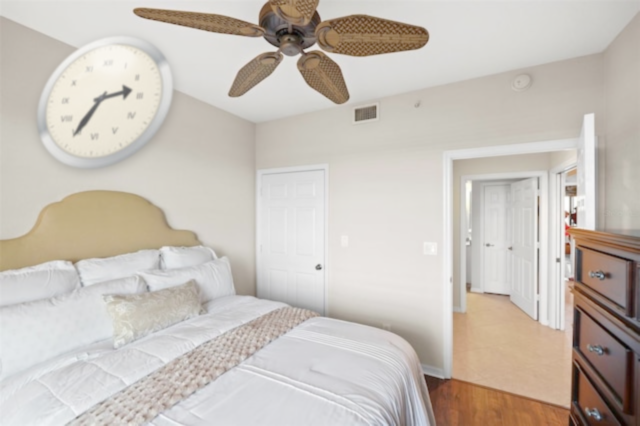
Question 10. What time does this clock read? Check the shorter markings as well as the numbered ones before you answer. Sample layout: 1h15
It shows 2h35
